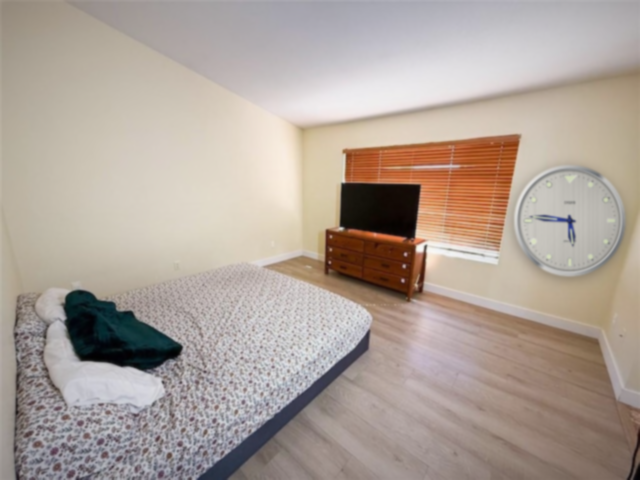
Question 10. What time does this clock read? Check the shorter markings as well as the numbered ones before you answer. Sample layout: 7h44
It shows 5h46
